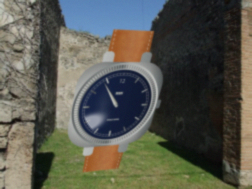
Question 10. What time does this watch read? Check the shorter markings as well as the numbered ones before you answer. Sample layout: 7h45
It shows 10h54
